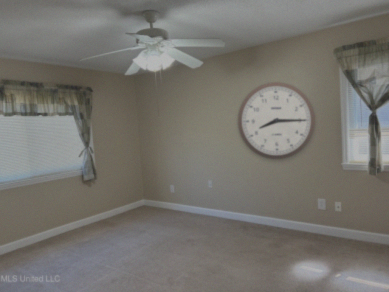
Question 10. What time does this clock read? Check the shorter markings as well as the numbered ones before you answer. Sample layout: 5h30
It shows 8h15
